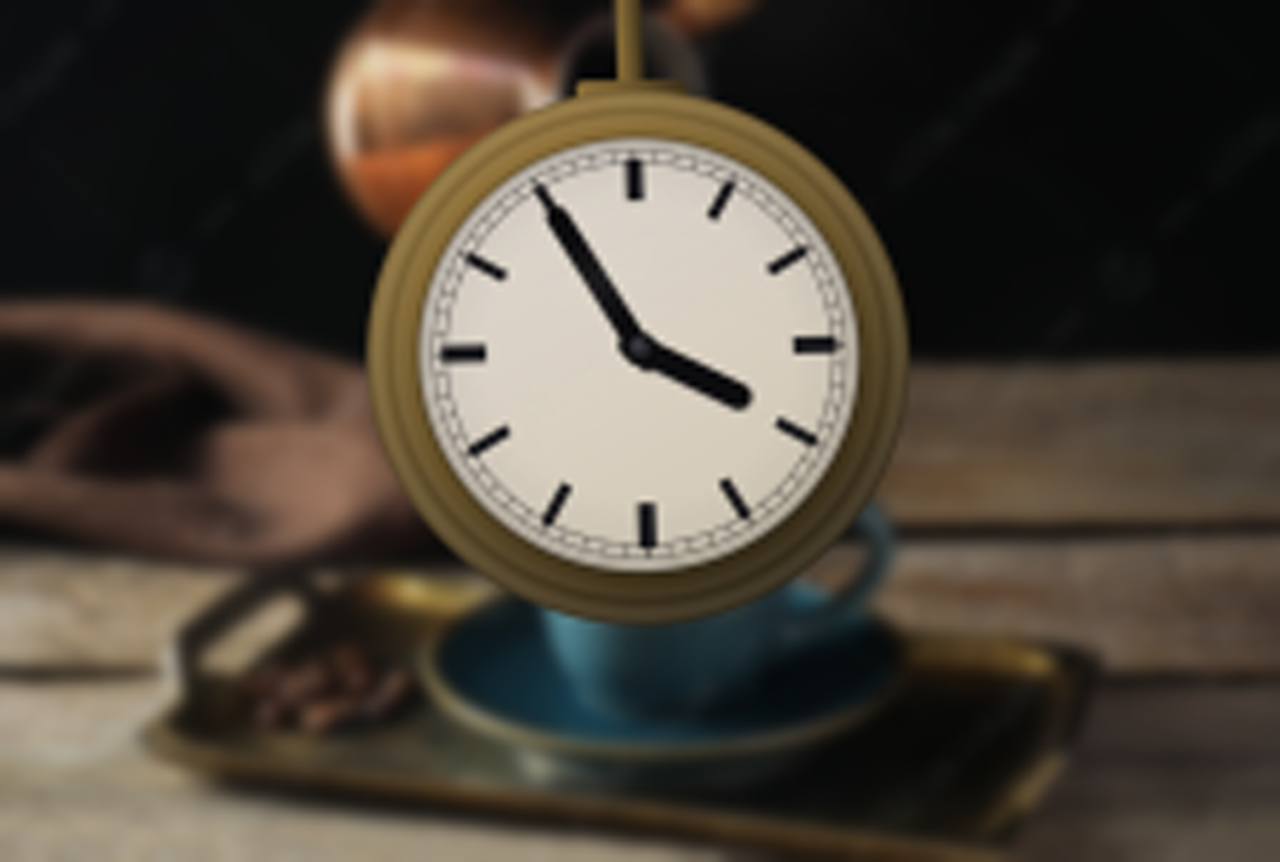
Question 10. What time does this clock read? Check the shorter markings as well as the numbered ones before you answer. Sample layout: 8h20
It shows 3h55
